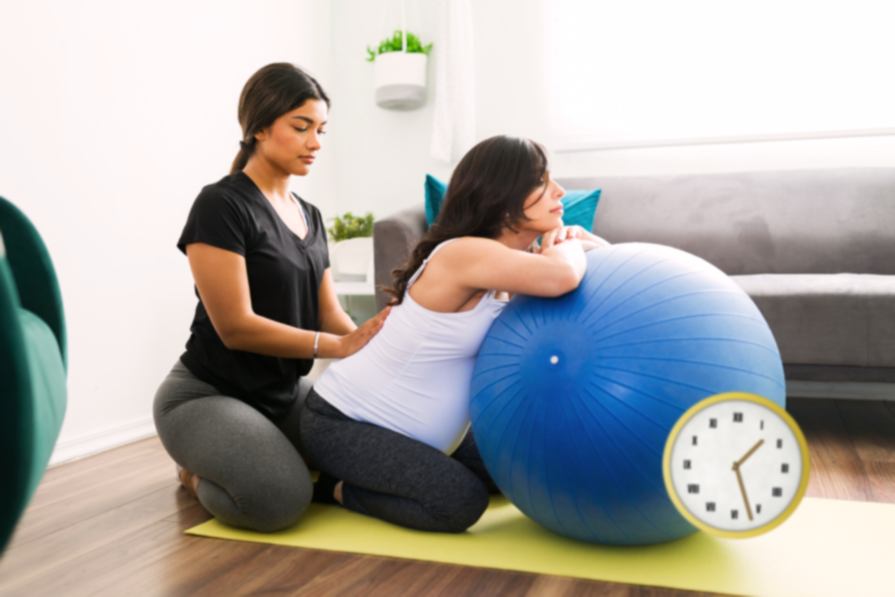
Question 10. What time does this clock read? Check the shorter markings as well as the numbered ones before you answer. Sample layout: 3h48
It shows 1h27
